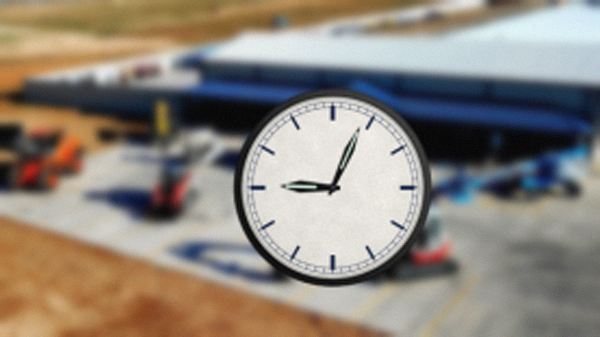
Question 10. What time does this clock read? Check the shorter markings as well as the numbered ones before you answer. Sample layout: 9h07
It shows 9h04
